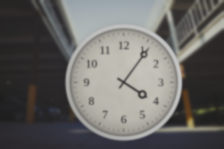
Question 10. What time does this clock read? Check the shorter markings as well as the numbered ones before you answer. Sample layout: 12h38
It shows 4h06
